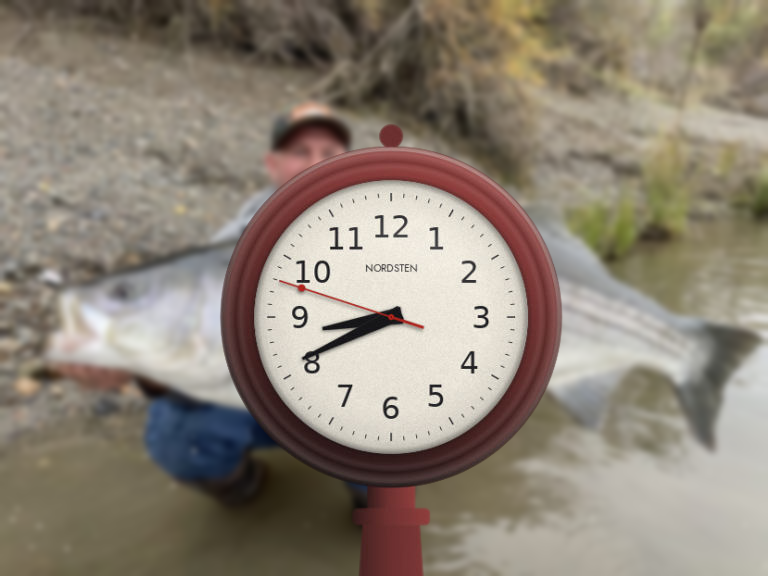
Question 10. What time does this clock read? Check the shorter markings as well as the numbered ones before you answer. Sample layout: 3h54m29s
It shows 8h40m48s
